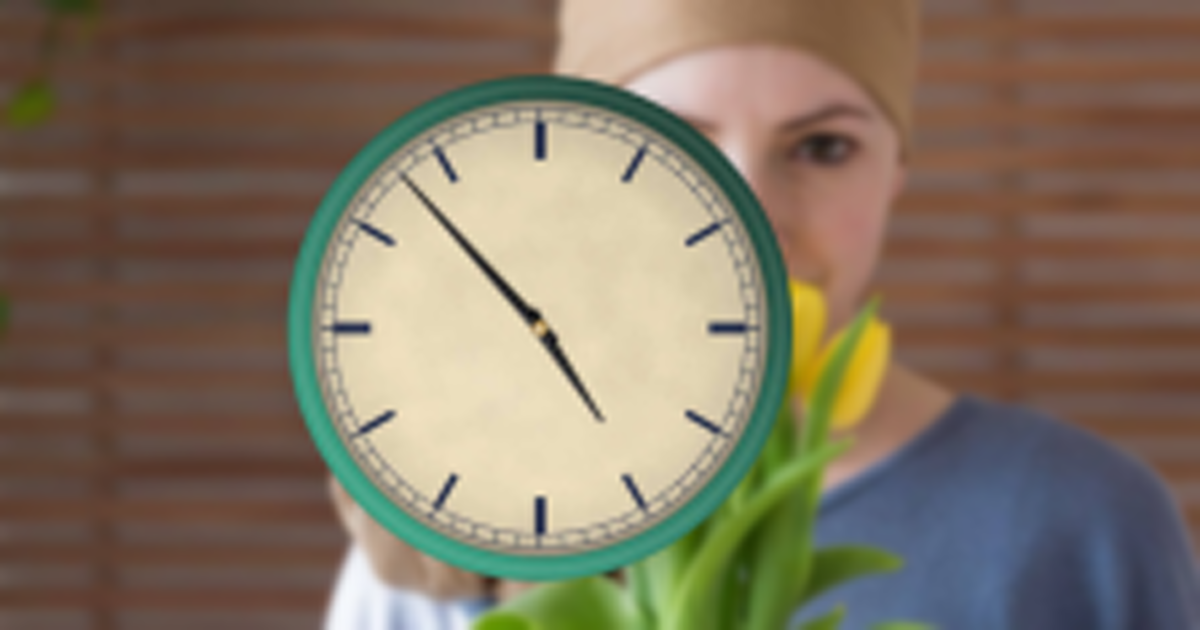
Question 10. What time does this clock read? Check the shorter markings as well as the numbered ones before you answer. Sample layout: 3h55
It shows 4h53
